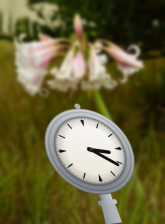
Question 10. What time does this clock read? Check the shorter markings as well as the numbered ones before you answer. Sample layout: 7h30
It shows 3h21
